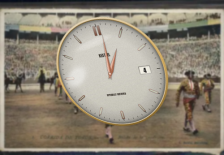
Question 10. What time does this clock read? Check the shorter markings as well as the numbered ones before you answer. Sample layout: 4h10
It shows 1h01
